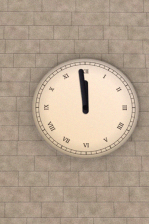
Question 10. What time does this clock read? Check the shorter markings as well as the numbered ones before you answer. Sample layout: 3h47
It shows 11h59
